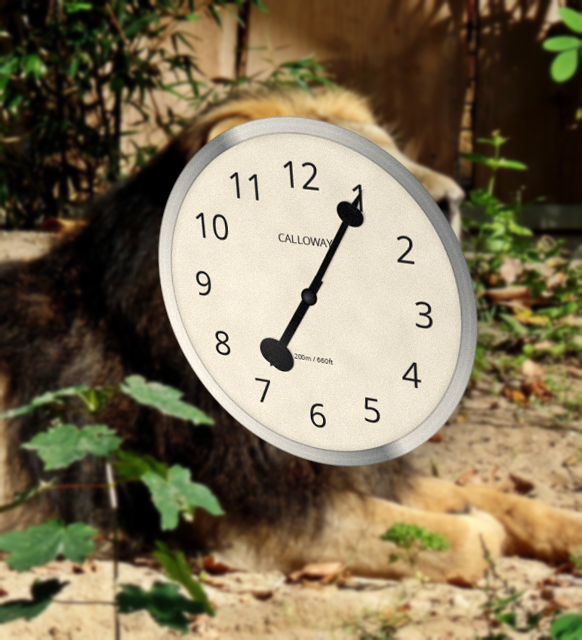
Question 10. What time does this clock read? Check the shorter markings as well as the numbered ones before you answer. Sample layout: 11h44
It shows 7h05
